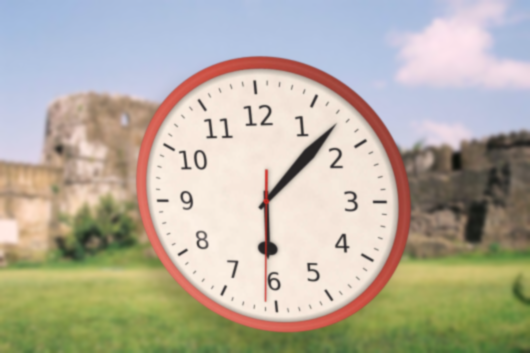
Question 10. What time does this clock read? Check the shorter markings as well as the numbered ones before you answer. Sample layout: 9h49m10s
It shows 6h07m31s
